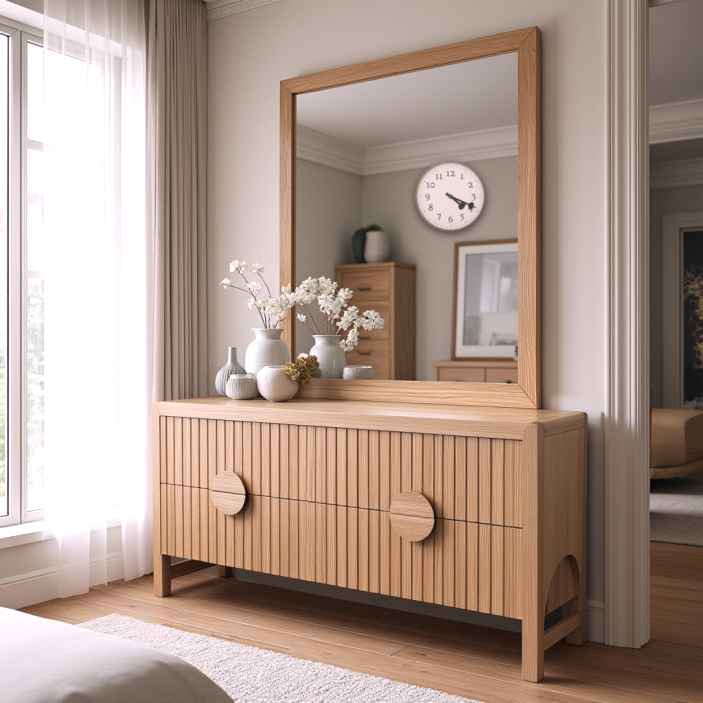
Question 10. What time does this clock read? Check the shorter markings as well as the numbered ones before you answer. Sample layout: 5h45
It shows 4h19
